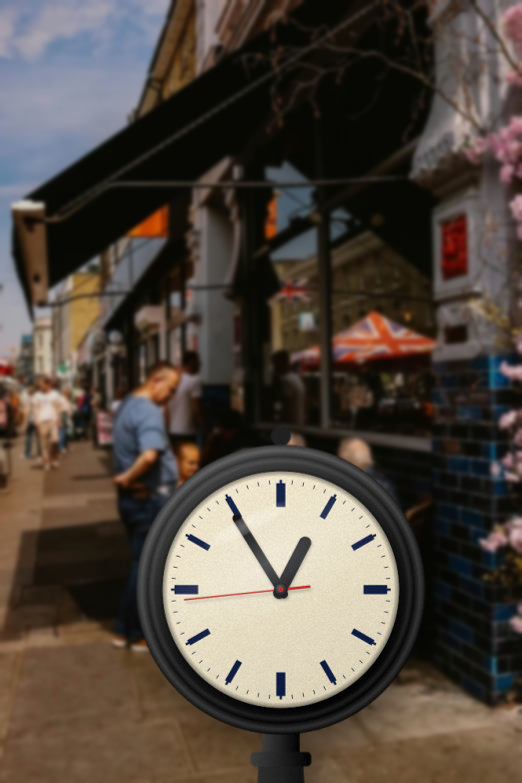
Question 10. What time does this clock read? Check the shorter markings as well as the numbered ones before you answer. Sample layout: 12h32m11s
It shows 12h54m44s
